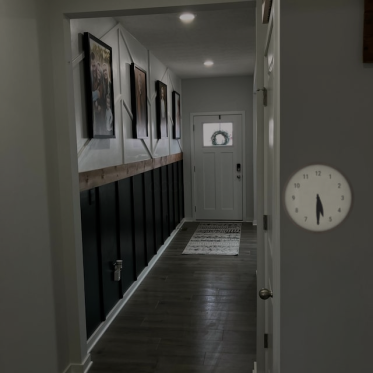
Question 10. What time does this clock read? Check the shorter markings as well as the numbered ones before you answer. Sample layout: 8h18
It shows 5h30
